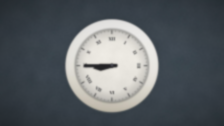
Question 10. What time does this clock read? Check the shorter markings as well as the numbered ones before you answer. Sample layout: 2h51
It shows 8h45
